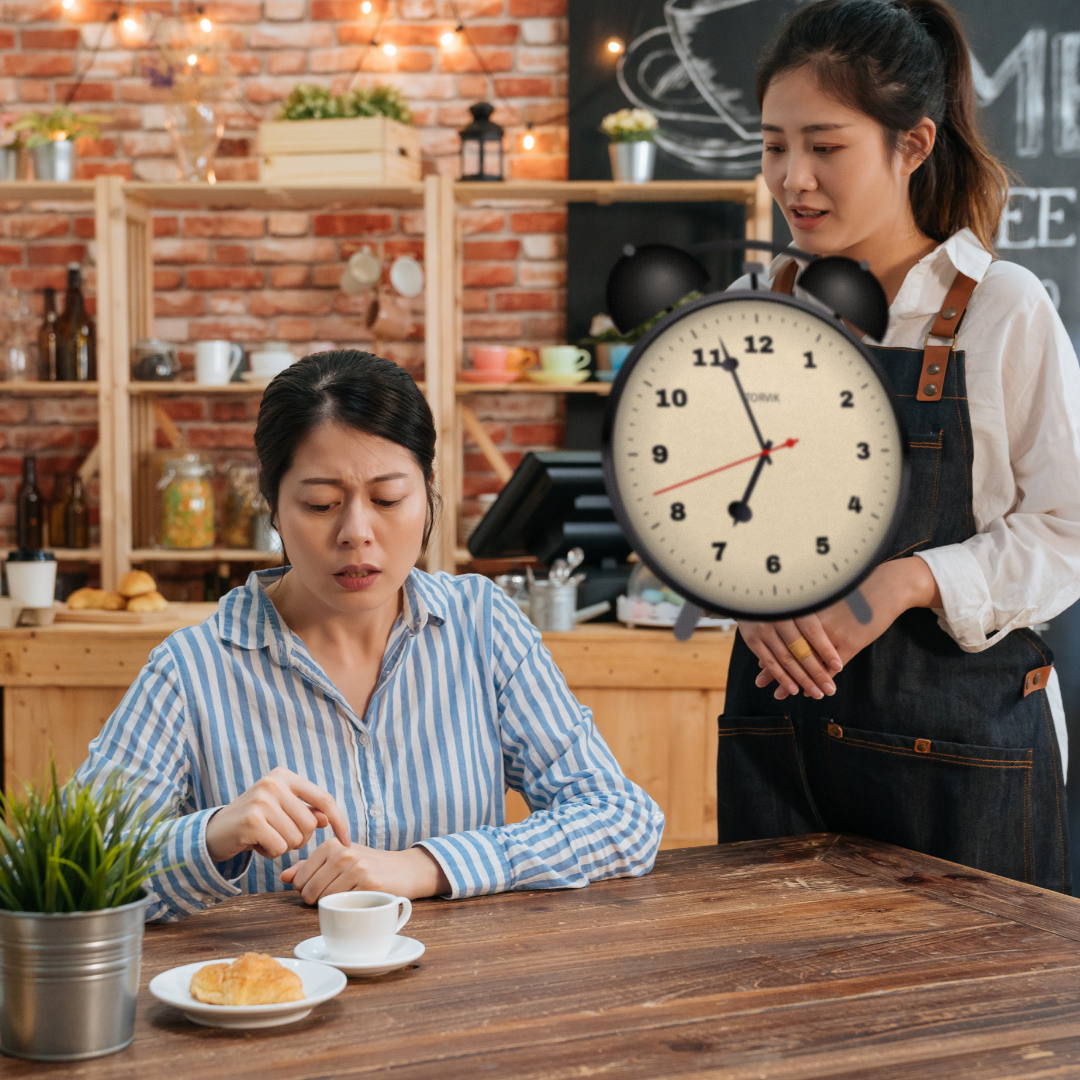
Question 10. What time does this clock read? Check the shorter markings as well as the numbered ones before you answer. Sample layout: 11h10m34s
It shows 6h56m42s
